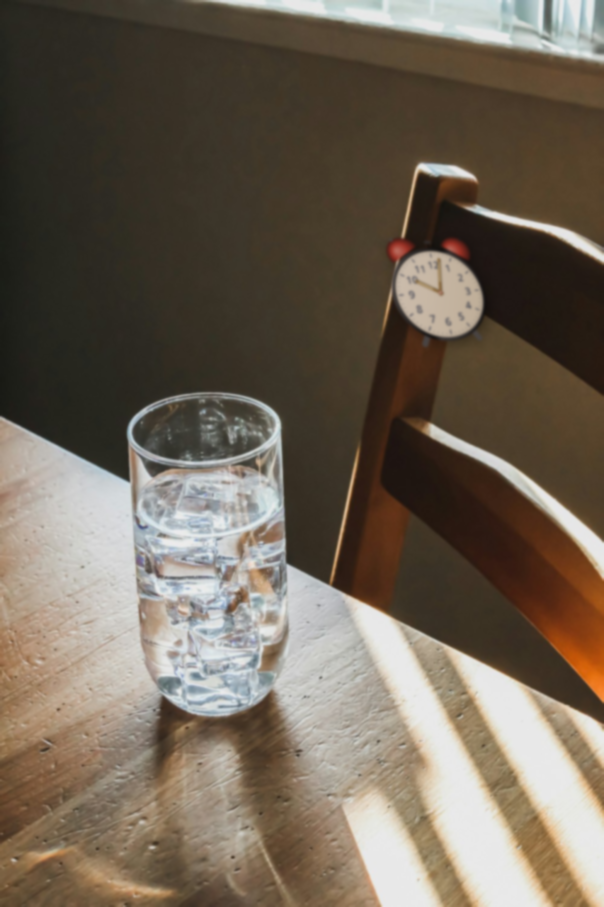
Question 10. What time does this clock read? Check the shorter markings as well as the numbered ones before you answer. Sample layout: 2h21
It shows 10h02
